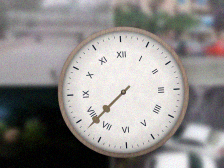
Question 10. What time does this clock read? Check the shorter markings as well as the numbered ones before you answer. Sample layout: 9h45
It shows 7h38
